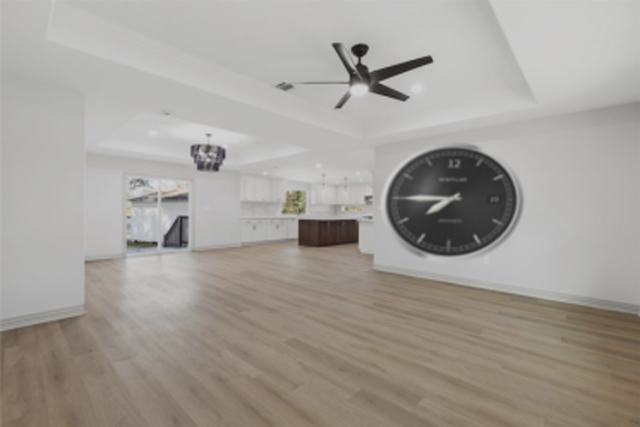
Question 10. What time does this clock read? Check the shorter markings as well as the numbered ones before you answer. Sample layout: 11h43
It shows 7h45
